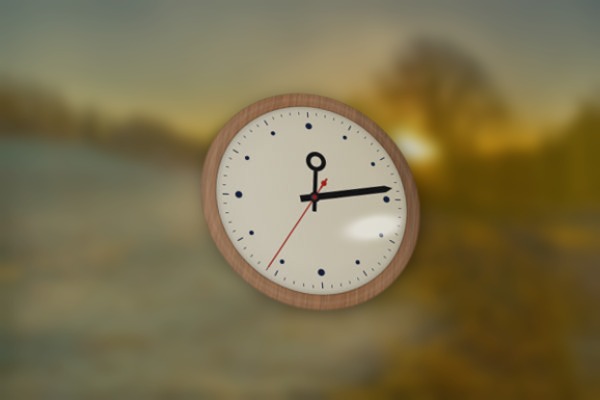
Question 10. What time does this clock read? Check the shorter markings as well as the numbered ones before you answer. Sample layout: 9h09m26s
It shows 12h13m36s
